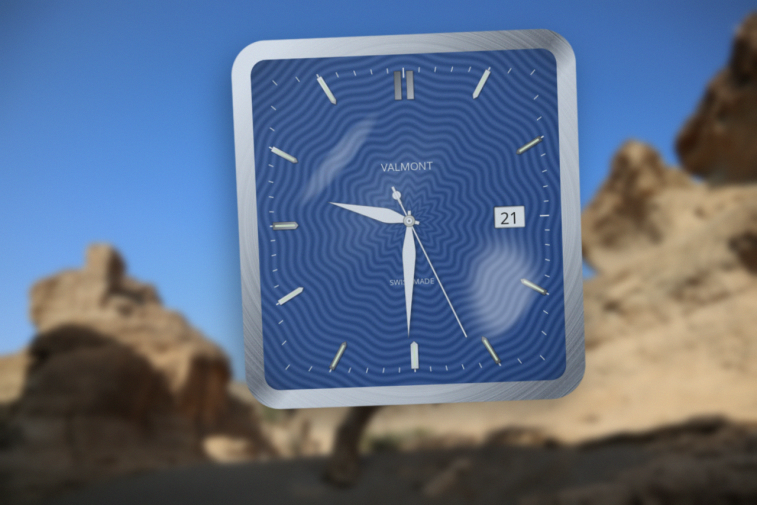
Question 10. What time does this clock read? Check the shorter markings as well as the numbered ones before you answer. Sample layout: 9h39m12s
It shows 9h30m26s
